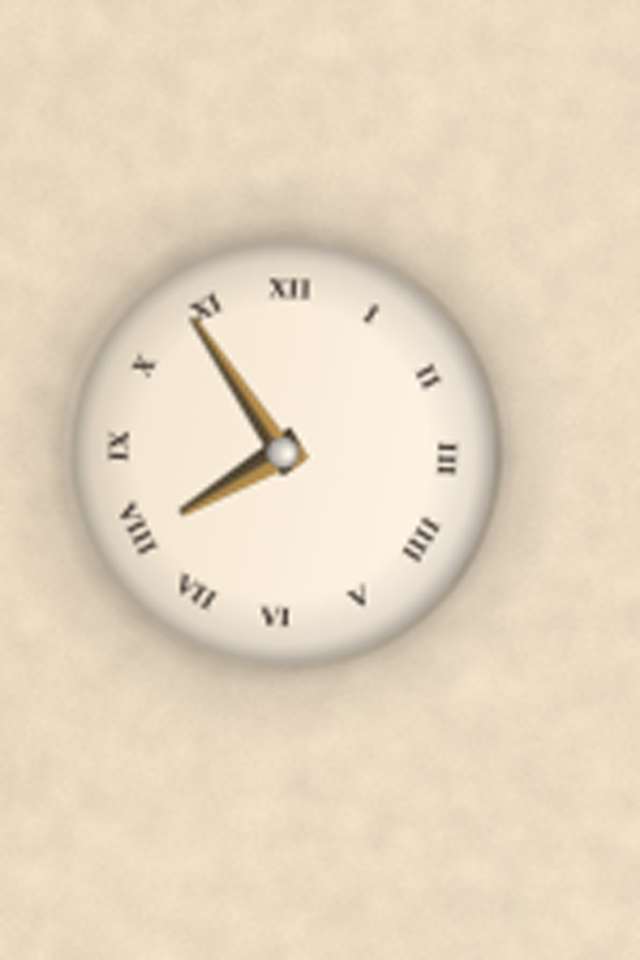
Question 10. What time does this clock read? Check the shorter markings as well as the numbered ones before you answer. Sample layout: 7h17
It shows 7h54
